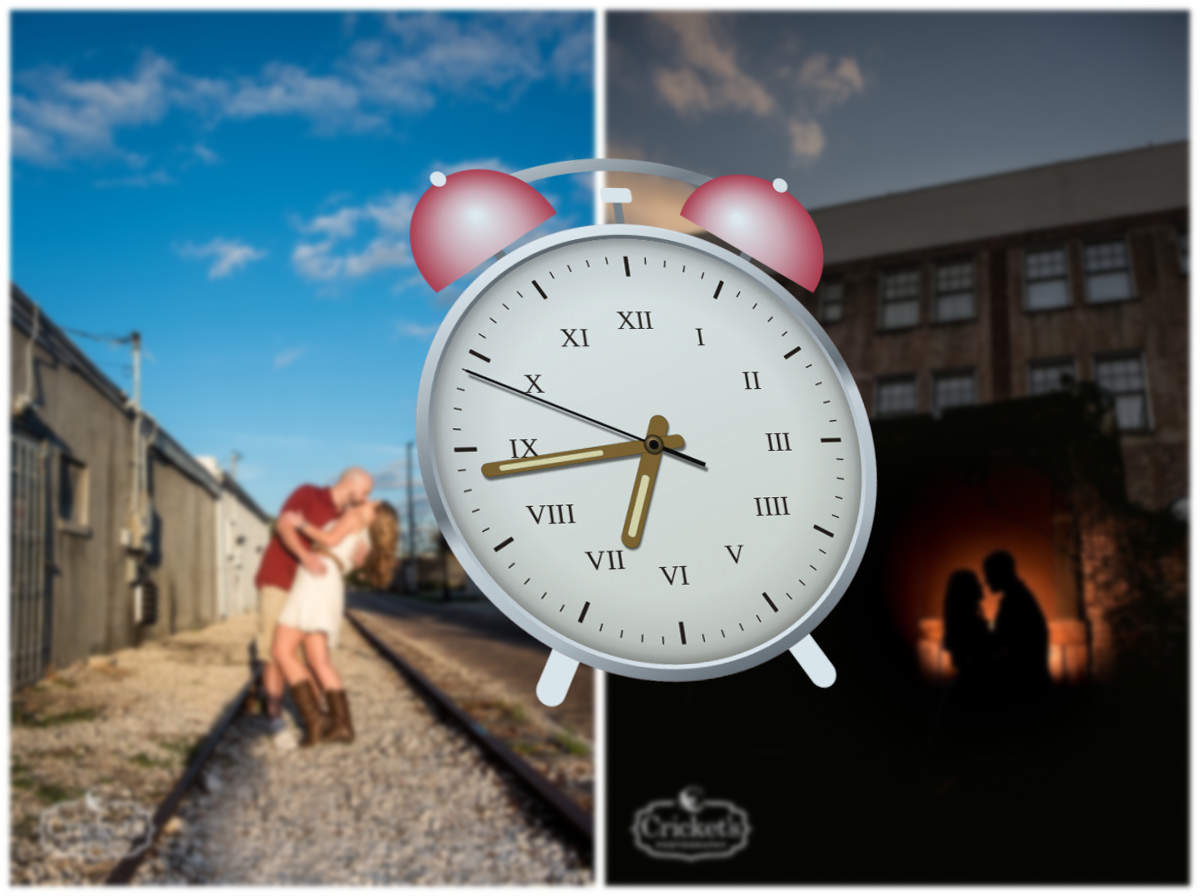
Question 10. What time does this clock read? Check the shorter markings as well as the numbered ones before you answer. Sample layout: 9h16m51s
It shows 6h43m49s
